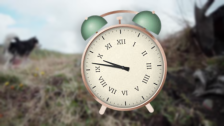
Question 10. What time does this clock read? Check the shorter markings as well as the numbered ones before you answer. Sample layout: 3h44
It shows 9h47
